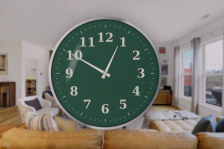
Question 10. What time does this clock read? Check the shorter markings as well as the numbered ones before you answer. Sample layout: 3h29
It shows 12h50
